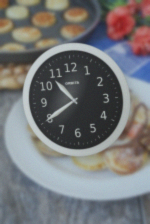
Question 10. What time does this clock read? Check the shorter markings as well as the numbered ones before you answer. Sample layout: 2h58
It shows 10h40
